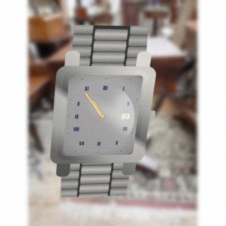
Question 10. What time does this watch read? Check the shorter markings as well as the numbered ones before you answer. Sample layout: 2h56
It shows 10h54
